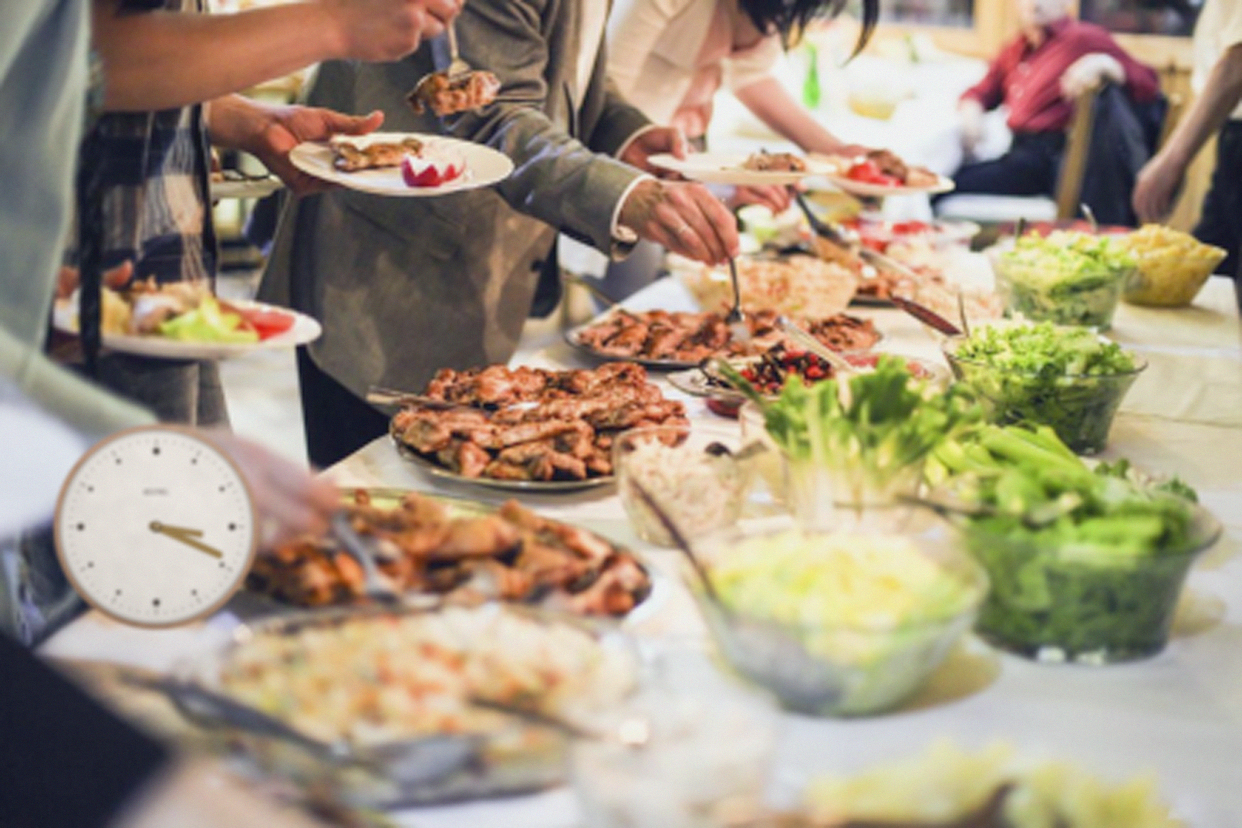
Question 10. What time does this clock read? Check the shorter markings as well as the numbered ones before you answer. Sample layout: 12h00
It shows 3h19
